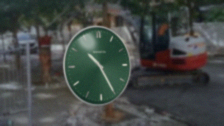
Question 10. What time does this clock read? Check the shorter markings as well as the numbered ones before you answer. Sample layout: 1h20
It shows 10h25
